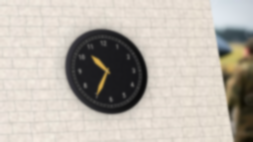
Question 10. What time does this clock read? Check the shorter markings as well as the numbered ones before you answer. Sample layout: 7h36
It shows 10h35
